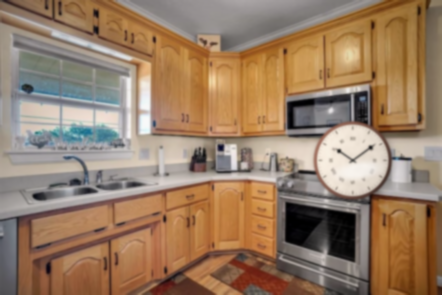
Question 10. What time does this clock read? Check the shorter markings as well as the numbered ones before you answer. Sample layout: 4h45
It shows 10h09
